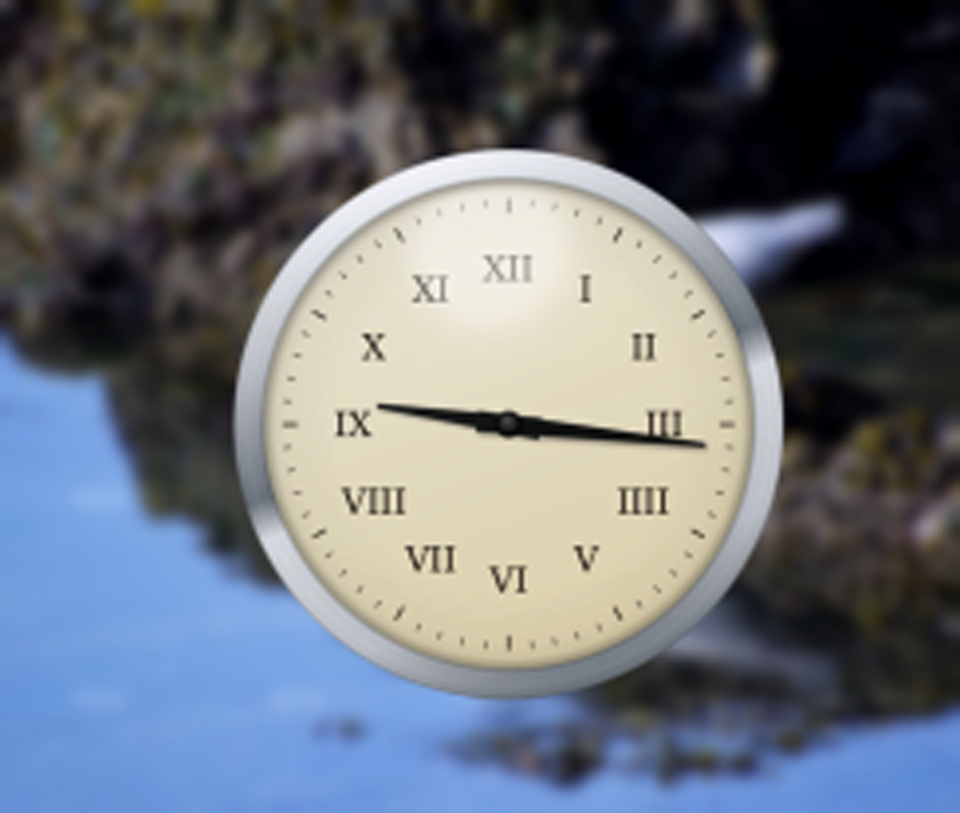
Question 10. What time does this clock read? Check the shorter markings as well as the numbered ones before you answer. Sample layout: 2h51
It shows 9h16
